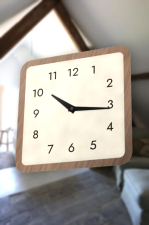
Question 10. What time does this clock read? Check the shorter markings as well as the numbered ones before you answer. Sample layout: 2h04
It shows 10h16
